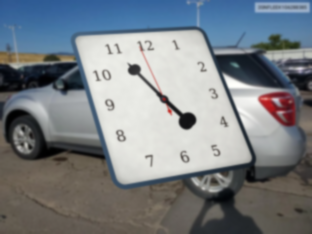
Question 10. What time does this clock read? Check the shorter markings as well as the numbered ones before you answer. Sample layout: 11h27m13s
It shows 4h54m59s
